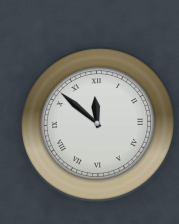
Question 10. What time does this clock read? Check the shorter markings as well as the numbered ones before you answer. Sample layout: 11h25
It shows 11h52
